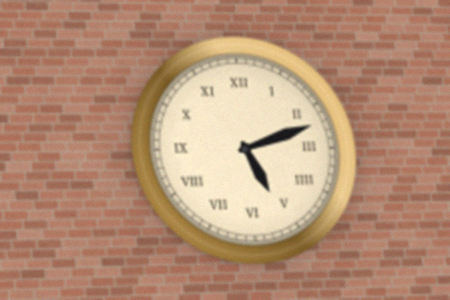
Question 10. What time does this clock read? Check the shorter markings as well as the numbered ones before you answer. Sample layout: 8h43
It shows 5h12
